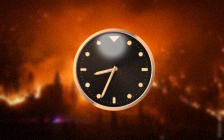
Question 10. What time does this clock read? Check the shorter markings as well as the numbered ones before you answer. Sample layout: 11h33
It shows 8h34
